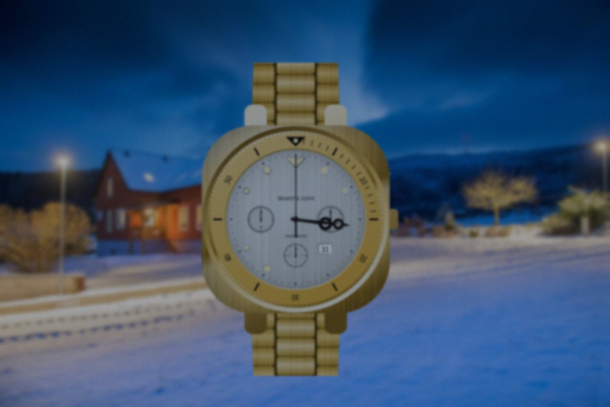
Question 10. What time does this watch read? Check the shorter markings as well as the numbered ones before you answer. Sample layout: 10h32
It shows 3h16
